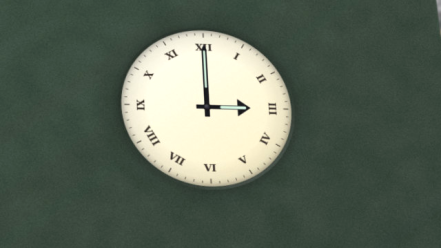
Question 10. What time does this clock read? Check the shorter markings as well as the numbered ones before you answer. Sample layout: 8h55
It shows 3h00
